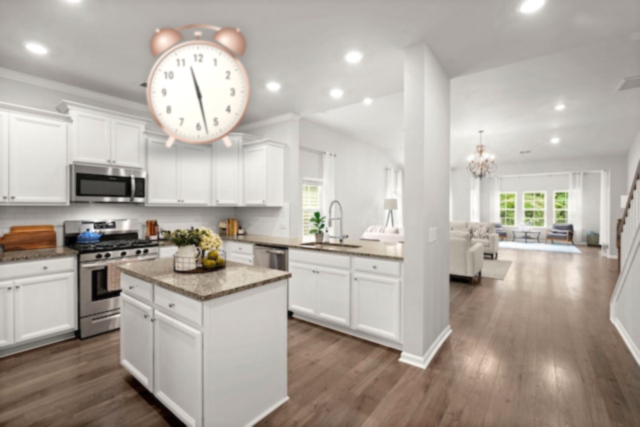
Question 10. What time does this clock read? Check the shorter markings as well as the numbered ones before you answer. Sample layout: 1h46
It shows 11h28
